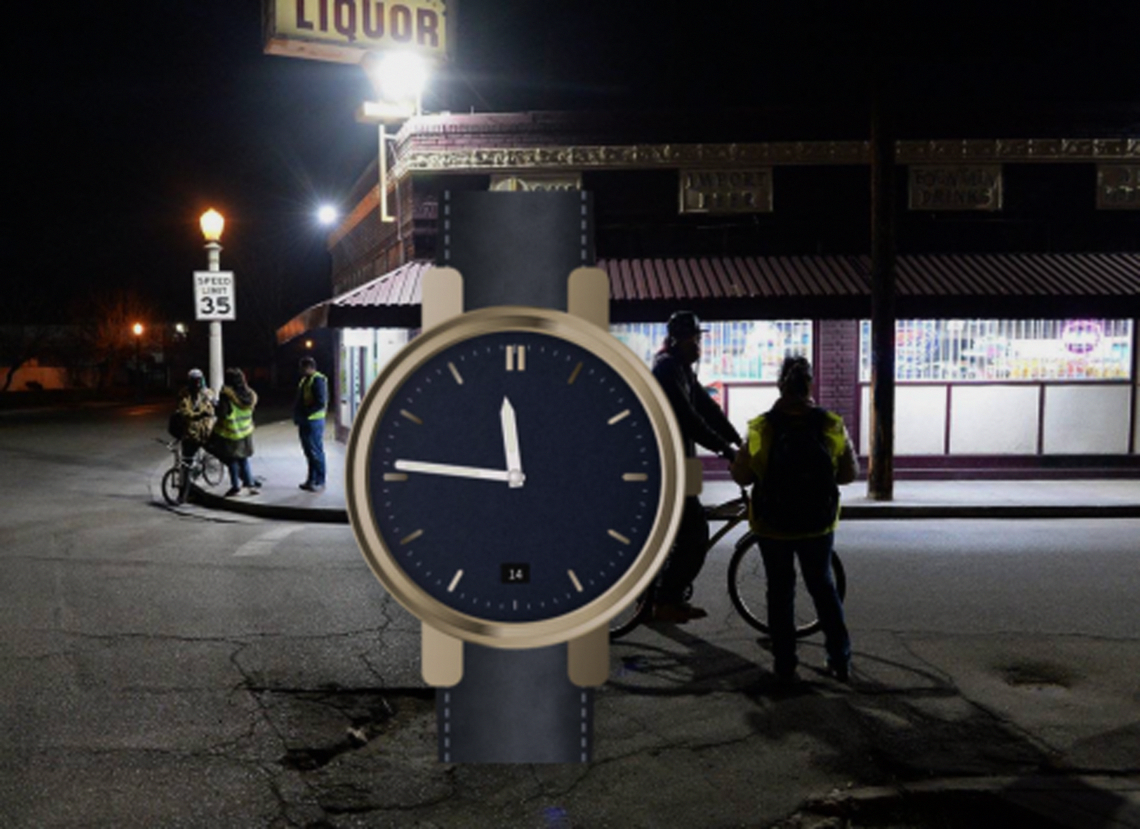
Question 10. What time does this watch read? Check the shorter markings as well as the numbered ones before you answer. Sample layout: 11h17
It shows 11h46
